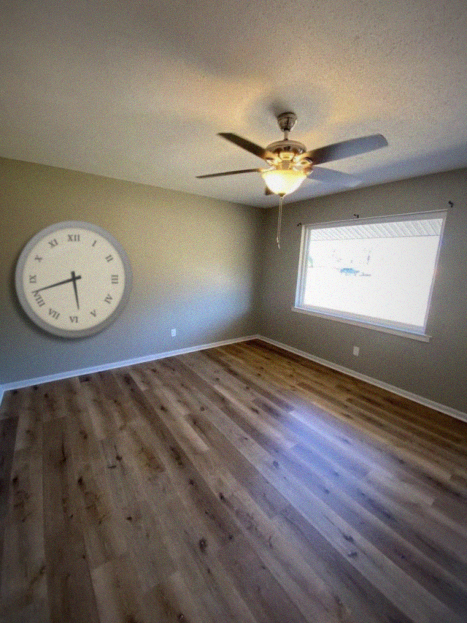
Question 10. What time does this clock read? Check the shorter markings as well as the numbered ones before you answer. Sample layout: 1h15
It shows 5h42
